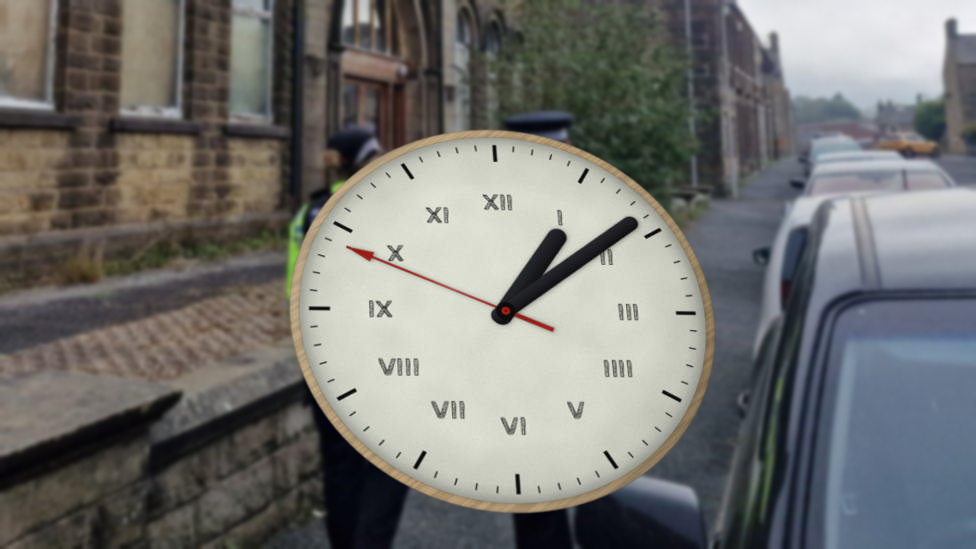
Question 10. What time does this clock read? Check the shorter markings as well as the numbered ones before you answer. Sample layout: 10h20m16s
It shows 1h08m49s
